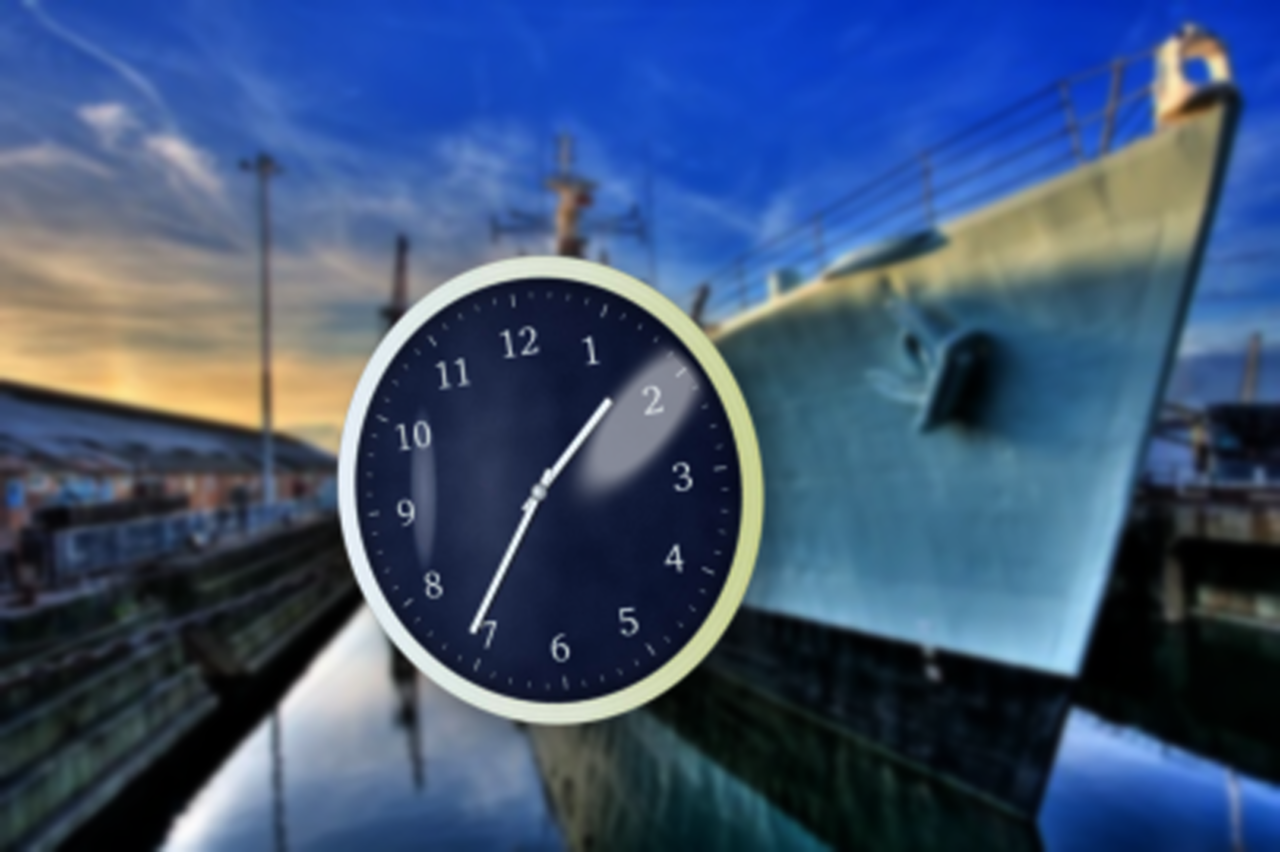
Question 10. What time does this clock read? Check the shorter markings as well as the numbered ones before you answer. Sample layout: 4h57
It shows 1h36
